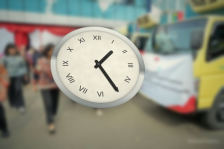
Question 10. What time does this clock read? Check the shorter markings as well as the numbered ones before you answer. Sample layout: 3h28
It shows 1h25
